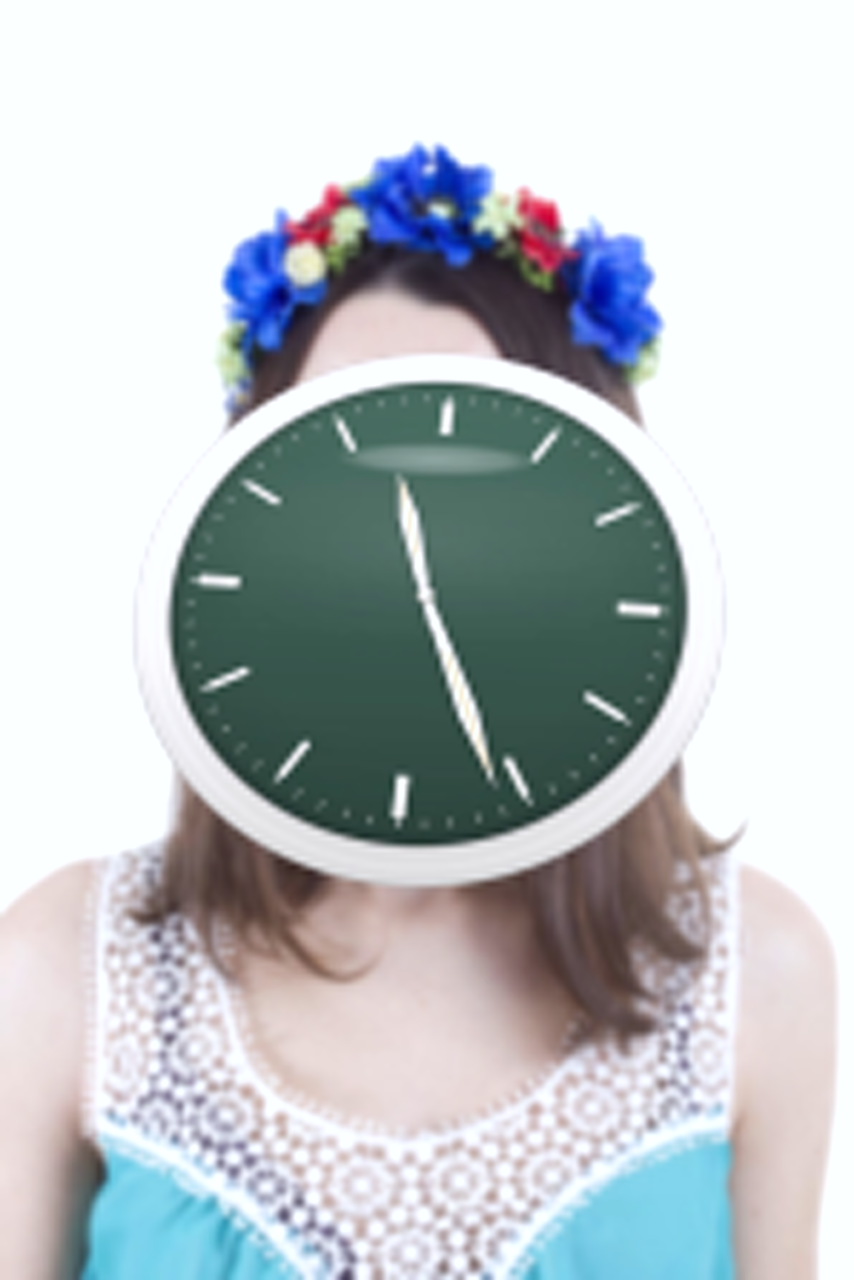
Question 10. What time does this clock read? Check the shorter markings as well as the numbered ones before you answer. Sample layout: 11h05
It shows 11h26
